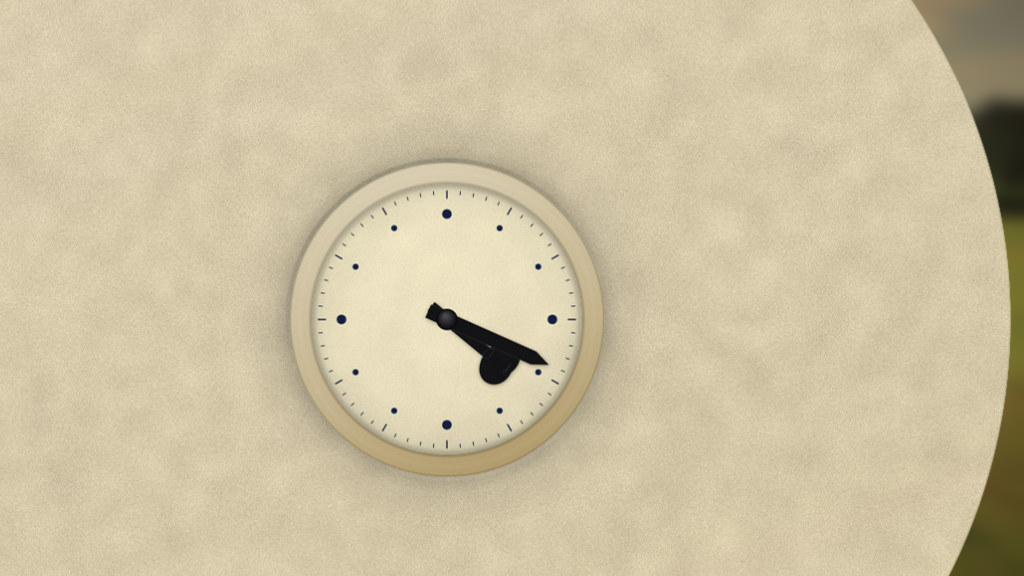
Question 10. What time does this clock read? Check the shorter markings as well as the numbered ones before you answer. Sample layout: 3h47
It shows 4h19
